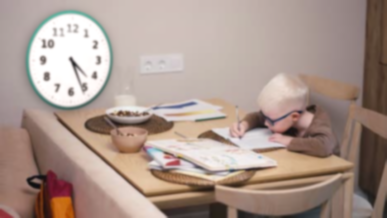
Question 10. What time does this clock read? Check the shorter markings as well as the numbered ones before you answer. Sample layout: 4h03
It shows 4h26
